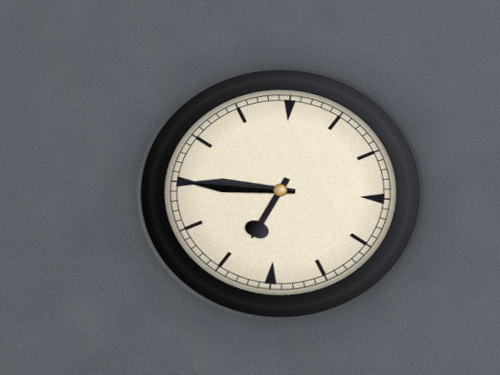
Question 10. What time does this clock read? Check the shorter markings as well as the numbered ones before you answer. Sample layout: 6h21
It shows 6h45
